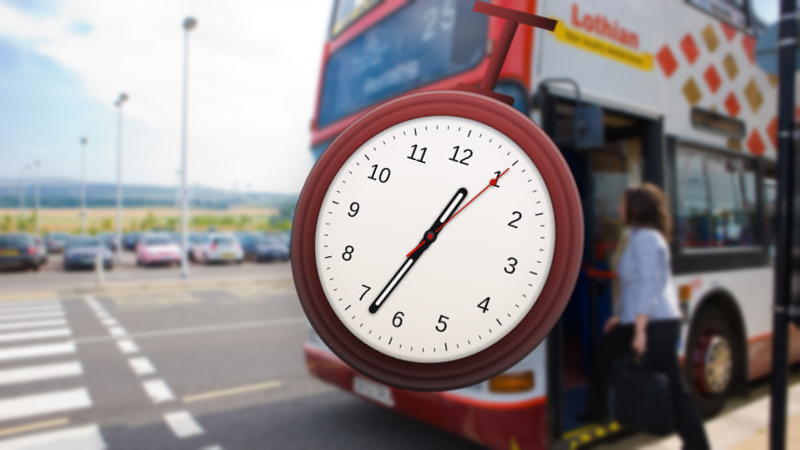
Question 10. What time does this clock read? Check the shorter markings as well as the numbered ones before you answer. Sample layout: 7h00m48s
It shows 12h33m05s
